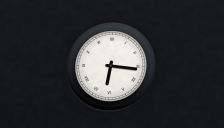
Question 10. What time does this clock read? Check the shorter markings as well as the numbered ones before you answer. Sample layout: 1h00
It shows 6h16
